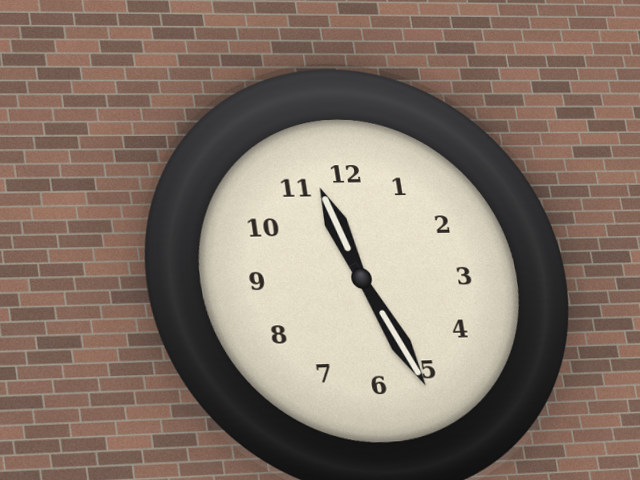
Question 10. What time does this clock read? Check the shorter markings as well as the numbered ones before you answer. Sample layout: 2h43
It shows 11h26
